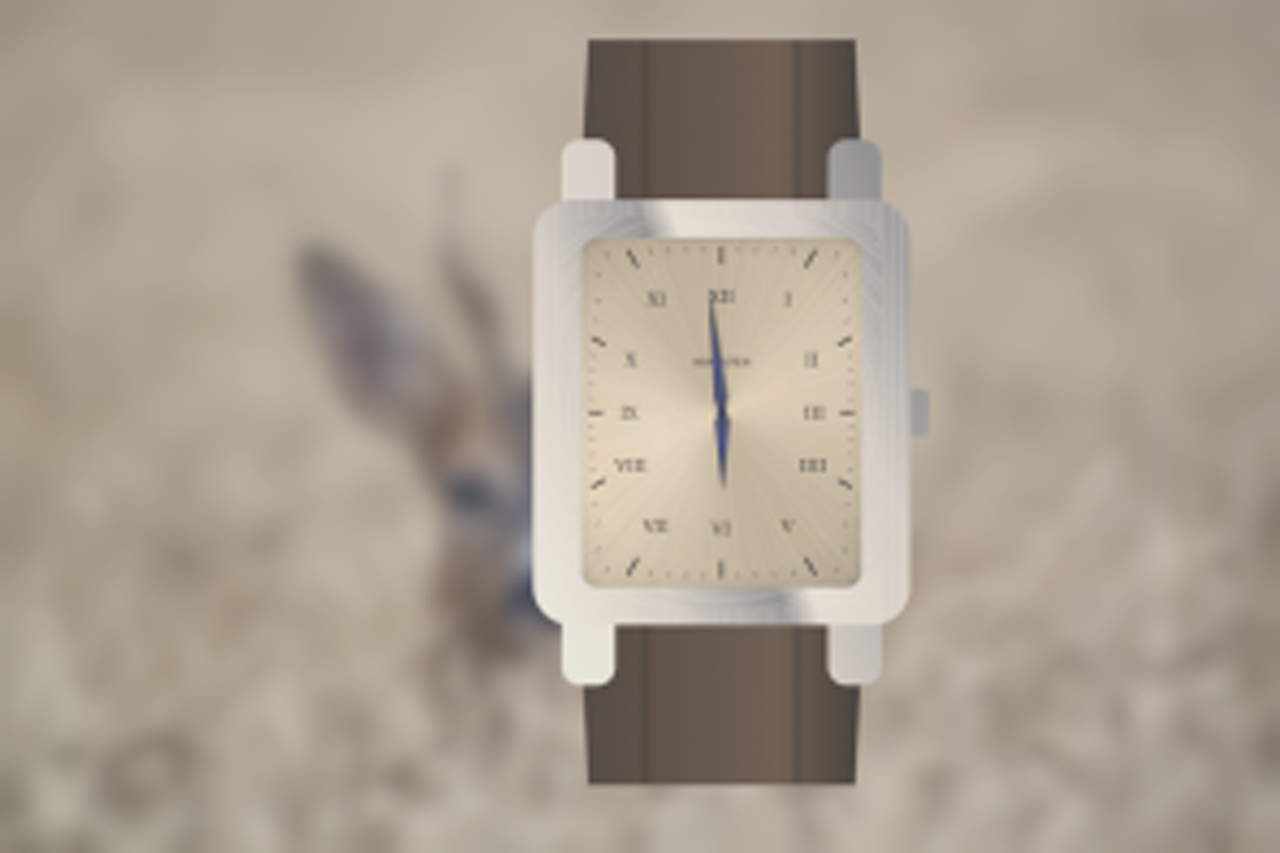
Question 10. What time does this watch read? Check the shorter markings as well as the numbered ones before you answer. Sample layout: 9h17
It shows 5h59
